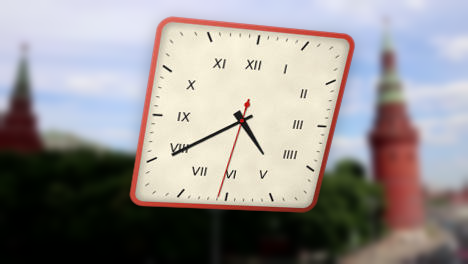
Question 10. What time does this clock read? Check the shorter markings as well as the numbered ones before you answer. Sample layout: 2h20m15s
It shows 4h39m31s
